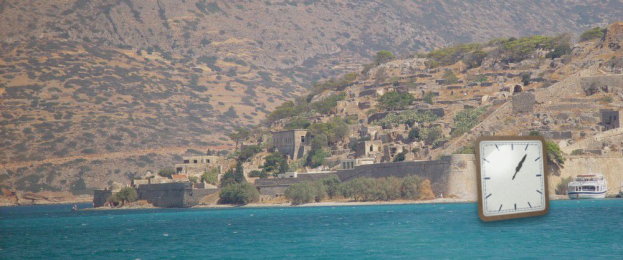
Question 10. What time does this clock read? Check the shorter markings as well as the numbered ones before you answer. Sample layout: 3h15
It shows 1h06
